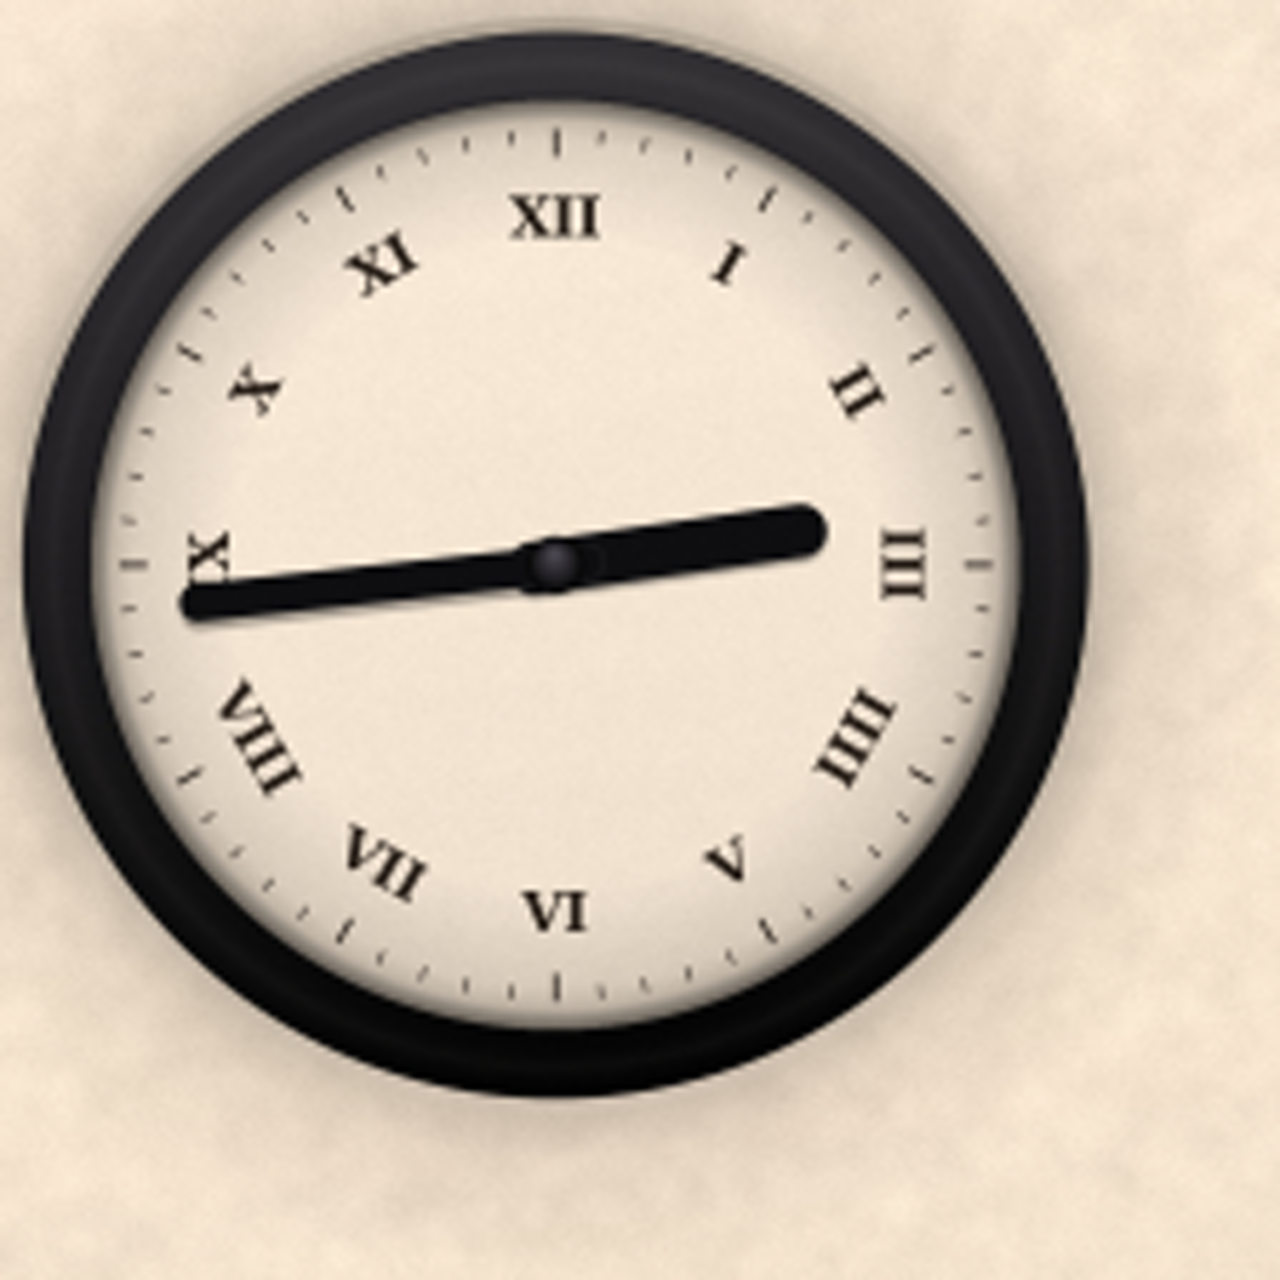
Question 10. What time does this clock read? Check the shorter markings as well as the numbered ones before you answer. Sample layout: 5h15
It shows 2h44
